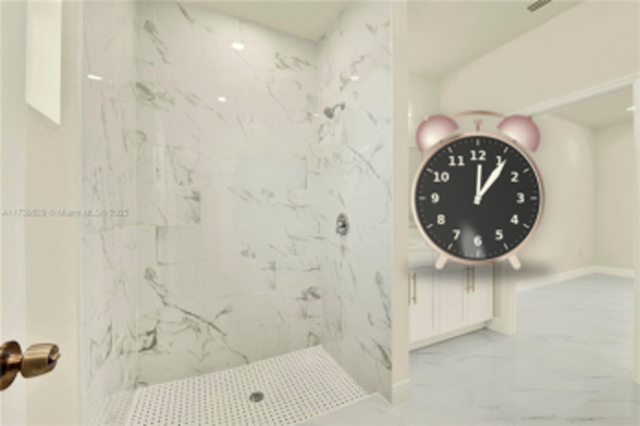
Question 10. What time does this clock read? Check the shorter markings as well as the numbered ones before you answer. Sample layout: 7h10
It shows 12h06
